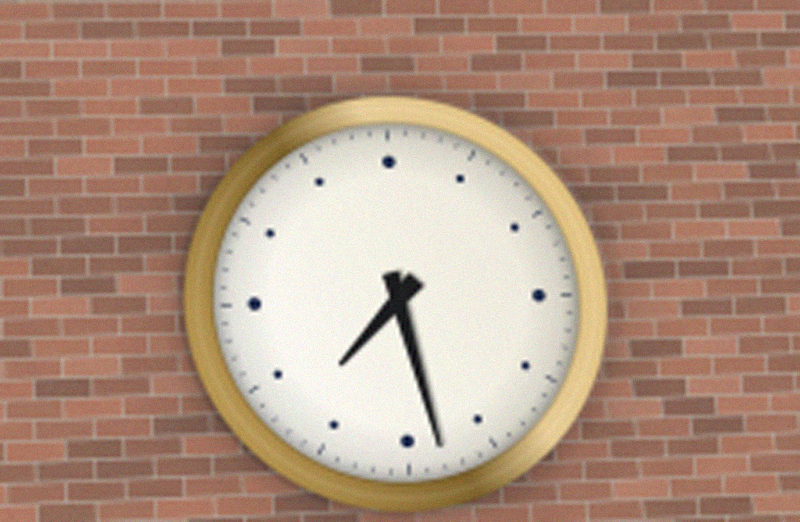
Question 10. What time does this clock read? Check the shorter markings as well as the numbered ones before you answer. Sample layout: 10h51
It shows 7h28
